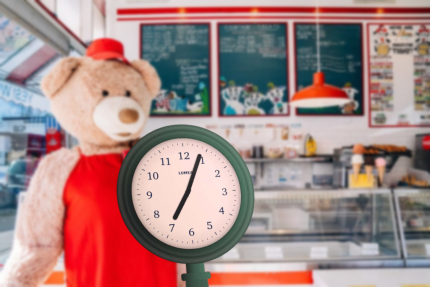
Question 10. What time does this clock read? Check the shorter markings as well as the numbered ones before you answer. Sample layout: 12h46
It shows 7h04
